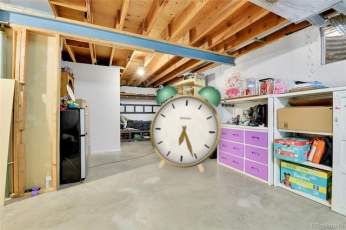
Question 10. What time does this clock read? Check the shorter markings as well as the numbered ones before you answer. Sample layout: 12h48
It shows 6h26
